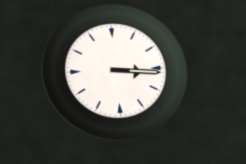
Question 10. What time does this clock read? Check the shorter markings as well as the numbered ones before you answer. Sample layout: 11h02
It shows 3h16
